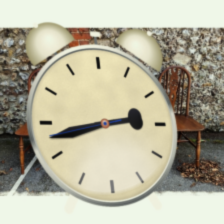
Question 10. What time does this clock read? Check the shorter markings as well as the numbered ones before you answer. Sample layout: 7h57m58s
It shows 2h42m43s
